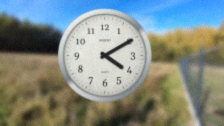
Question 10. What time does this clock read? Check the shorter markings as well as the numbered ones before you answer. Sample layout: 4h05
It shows 4h10
